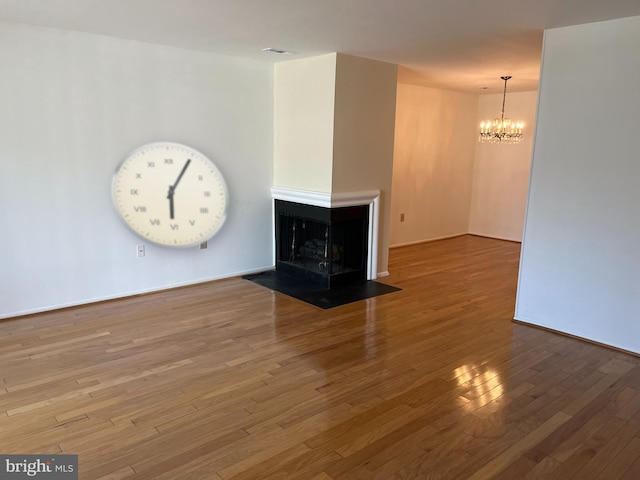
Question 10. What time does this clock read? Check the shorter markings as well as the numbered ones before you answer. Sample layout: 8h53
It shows 6h05
